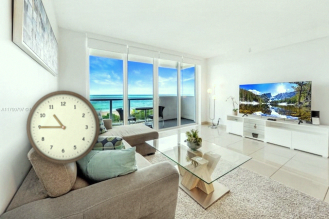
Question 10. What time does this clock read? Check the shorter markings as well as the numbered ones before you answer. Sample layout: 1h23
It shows 10h45
